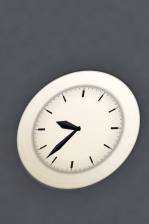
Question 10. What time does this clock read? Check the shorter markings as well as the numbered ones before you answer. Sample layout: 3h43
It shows 9h37
